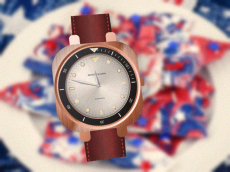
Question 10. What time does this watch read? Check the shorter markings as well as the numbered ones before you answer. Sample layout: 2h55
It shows 11h48
